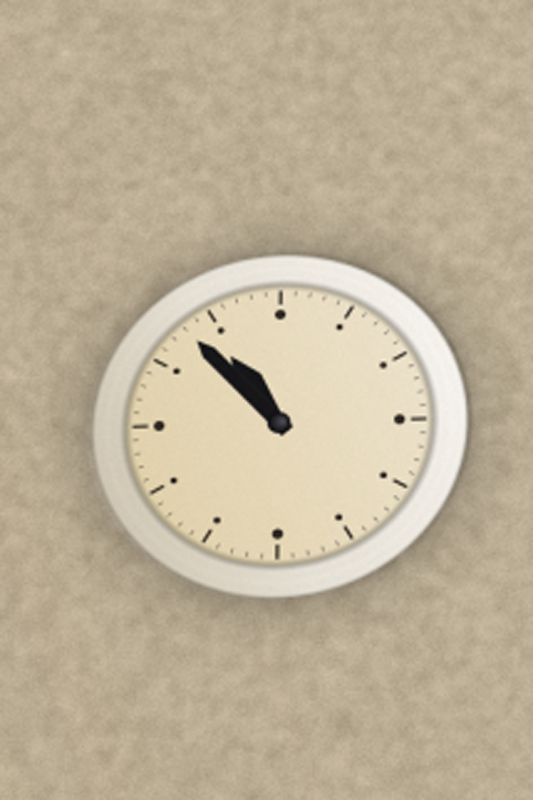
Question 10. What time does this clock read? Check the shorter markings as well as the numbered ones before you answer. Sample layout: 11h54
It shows 10h53
